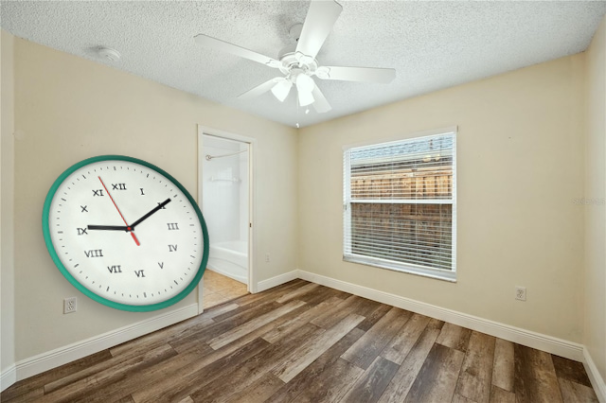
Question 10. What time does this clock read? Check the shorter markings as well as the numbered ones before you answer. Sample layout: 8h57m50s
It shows 9h09m57s
